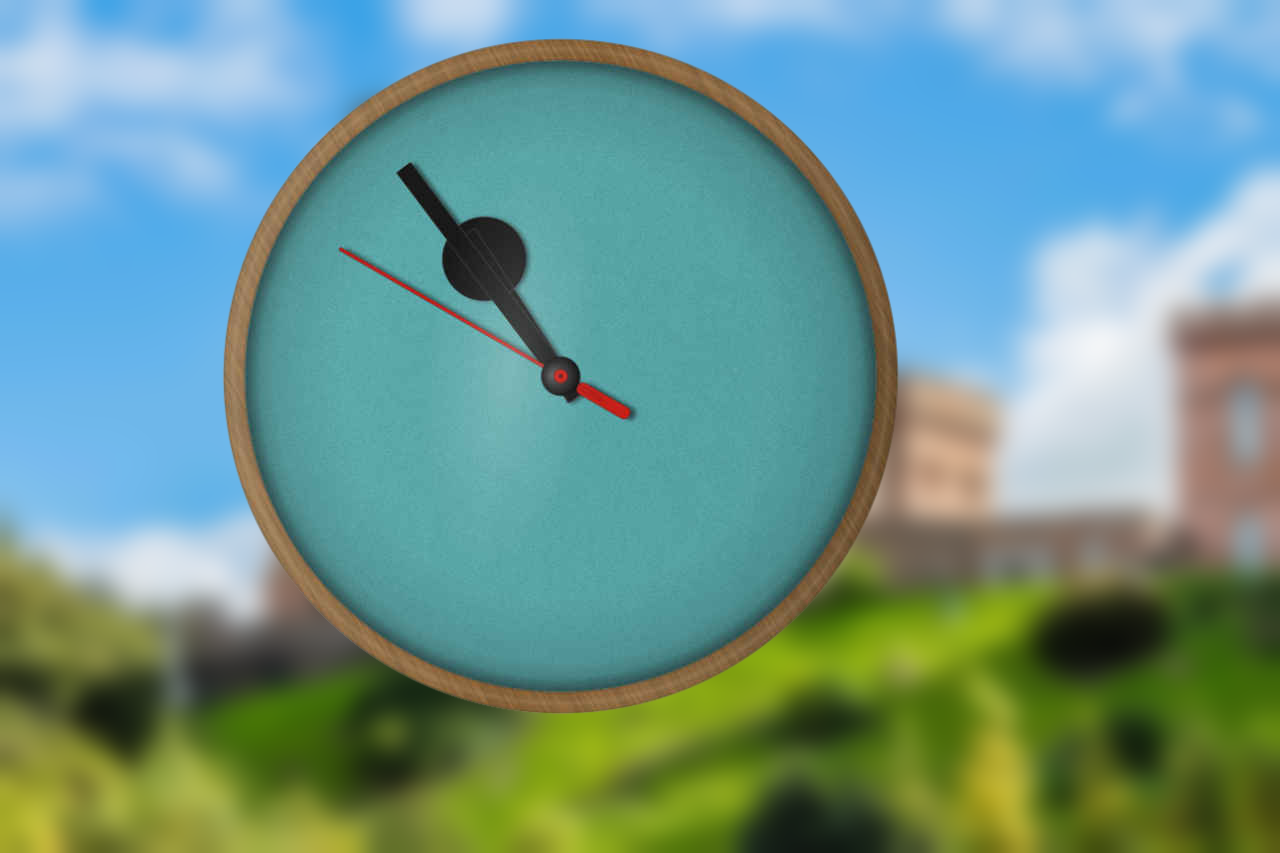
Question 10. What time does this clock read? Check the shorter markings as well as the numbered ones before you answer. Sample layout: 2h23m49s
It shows 10h53m50s
